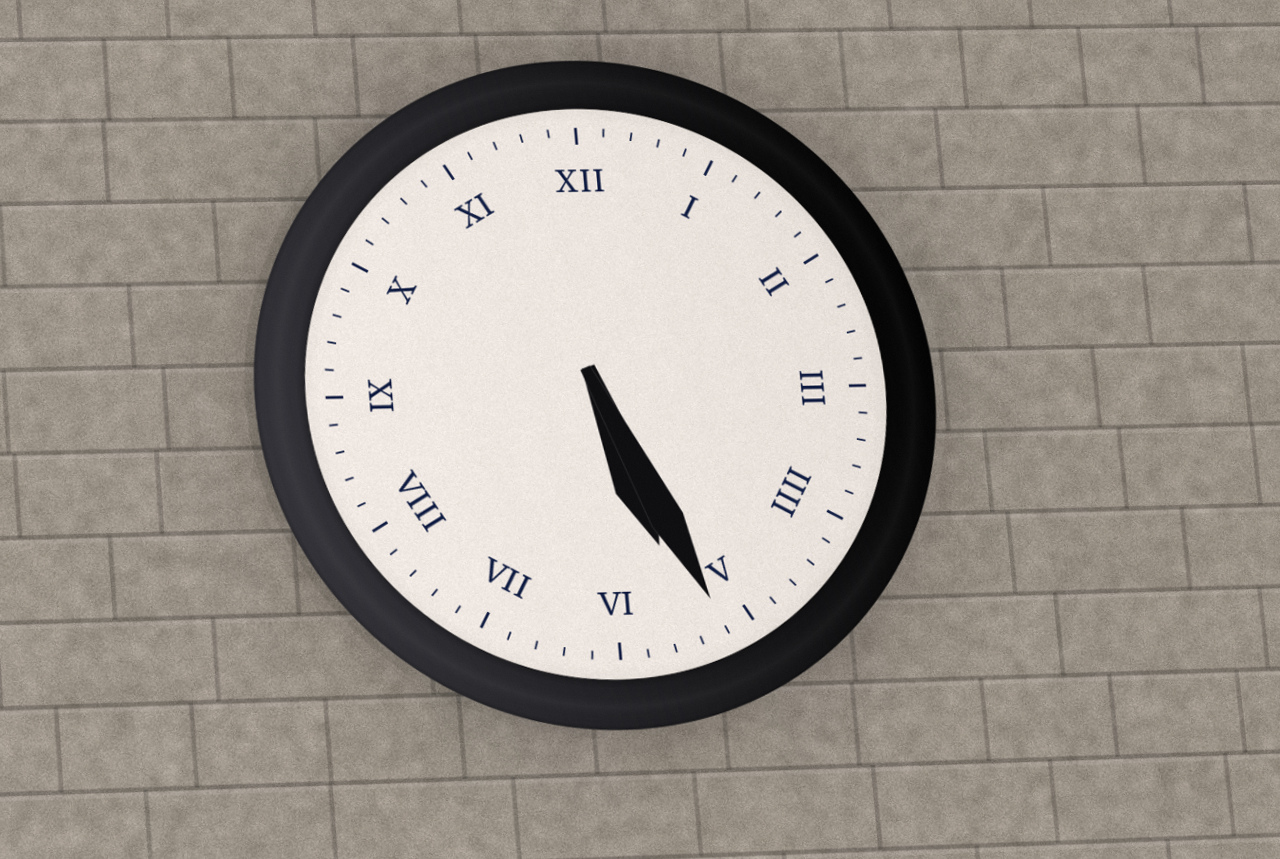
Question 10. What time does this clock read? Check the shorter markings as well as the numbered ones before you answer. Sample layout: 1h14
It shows 5h26
